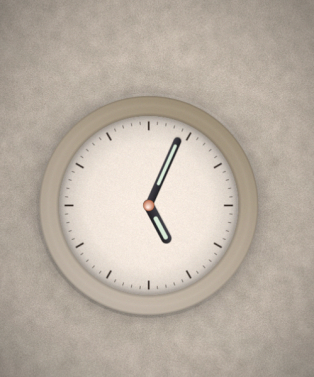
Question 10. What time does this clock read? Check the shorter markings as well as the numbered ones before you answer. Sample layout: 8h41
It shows 5h04
